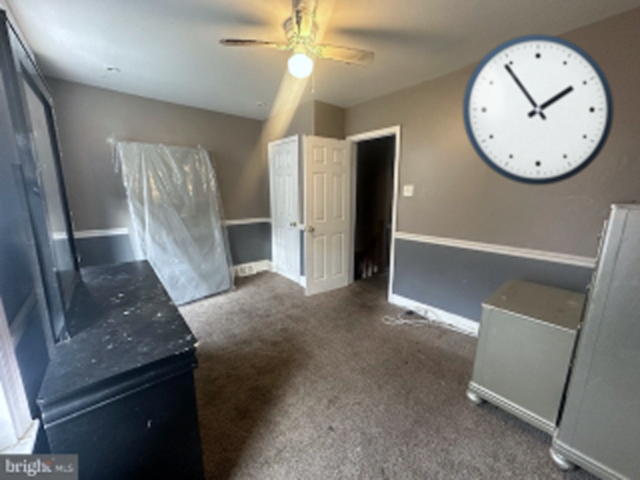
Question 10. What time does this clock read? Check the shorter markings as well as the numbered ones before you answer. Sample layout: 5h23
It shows 1h54
